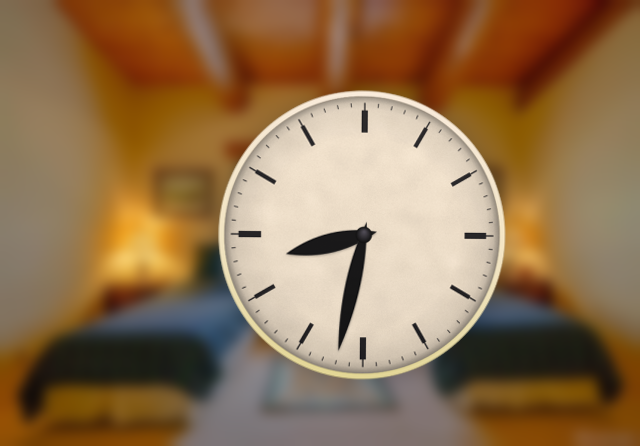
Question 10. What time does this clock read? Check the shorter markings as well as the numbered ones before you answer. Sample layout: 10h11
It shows 8h32
